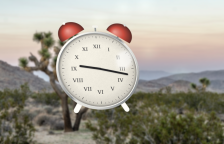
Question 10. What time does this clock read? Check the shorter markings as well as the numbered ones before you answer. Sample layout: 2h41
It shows 9h17
